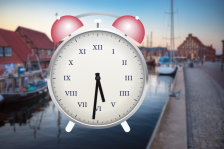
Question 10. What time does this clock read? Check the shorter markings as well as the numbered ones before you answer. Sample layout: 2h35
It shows 5h31
